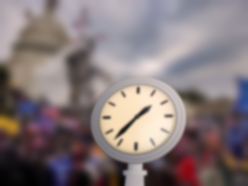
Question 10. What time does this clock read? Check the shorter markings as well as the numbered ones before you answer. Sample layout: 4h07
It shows 1h37
